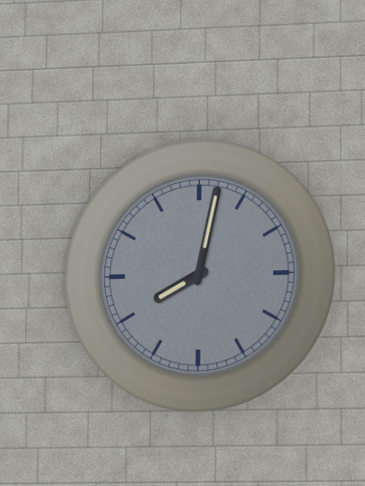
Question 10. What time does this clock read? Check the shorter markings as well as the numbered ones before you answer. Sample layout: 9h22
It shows 8h02
